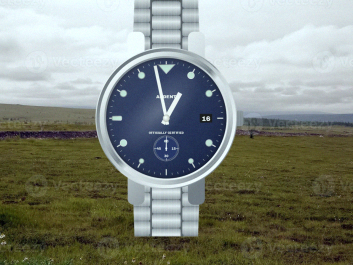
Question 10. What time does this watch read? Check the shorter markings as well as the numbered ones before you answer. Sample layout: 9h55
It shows 12h58
